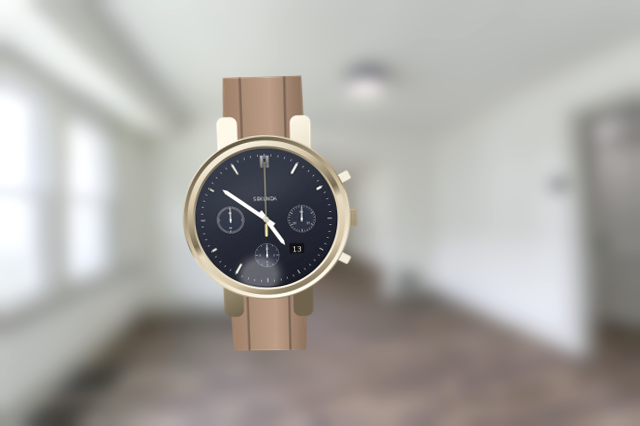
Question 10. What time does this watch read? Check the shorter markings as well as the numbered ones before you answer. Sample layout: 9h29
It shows 4h51
